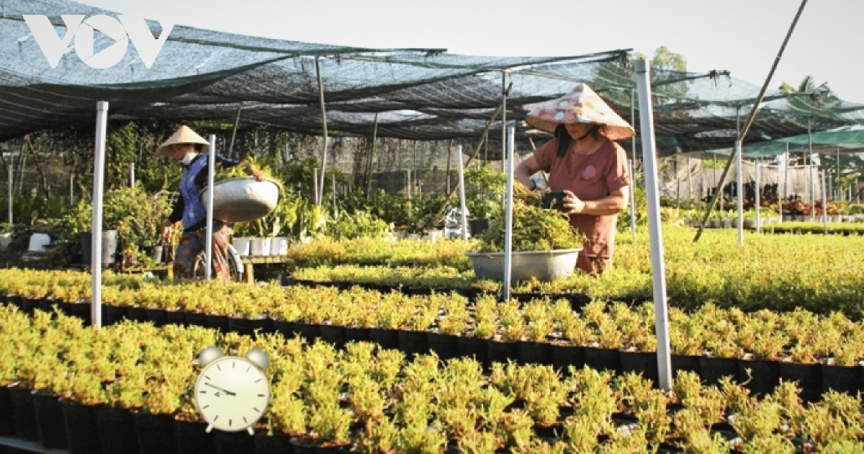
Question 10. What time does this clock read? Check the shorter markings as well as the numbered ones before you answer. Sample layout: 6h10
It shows 8h48
